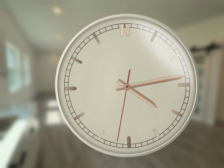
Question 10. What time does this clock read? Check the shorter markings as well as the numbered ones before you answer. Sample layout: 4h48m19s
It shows 4h13m32s
